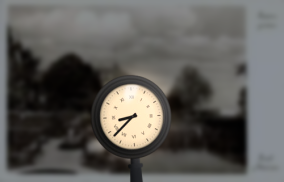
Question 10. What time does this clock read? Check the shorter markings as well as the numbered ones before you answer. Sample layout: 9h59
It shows 8h38
